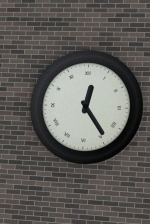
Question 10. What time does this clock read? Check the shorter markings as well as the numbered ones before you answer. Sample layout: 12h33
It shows 12h24
